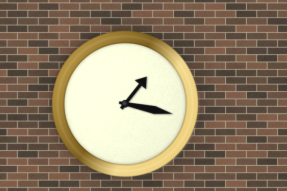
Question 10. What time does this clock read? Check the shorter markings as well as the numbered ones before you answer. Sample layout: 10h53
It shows 1h17
